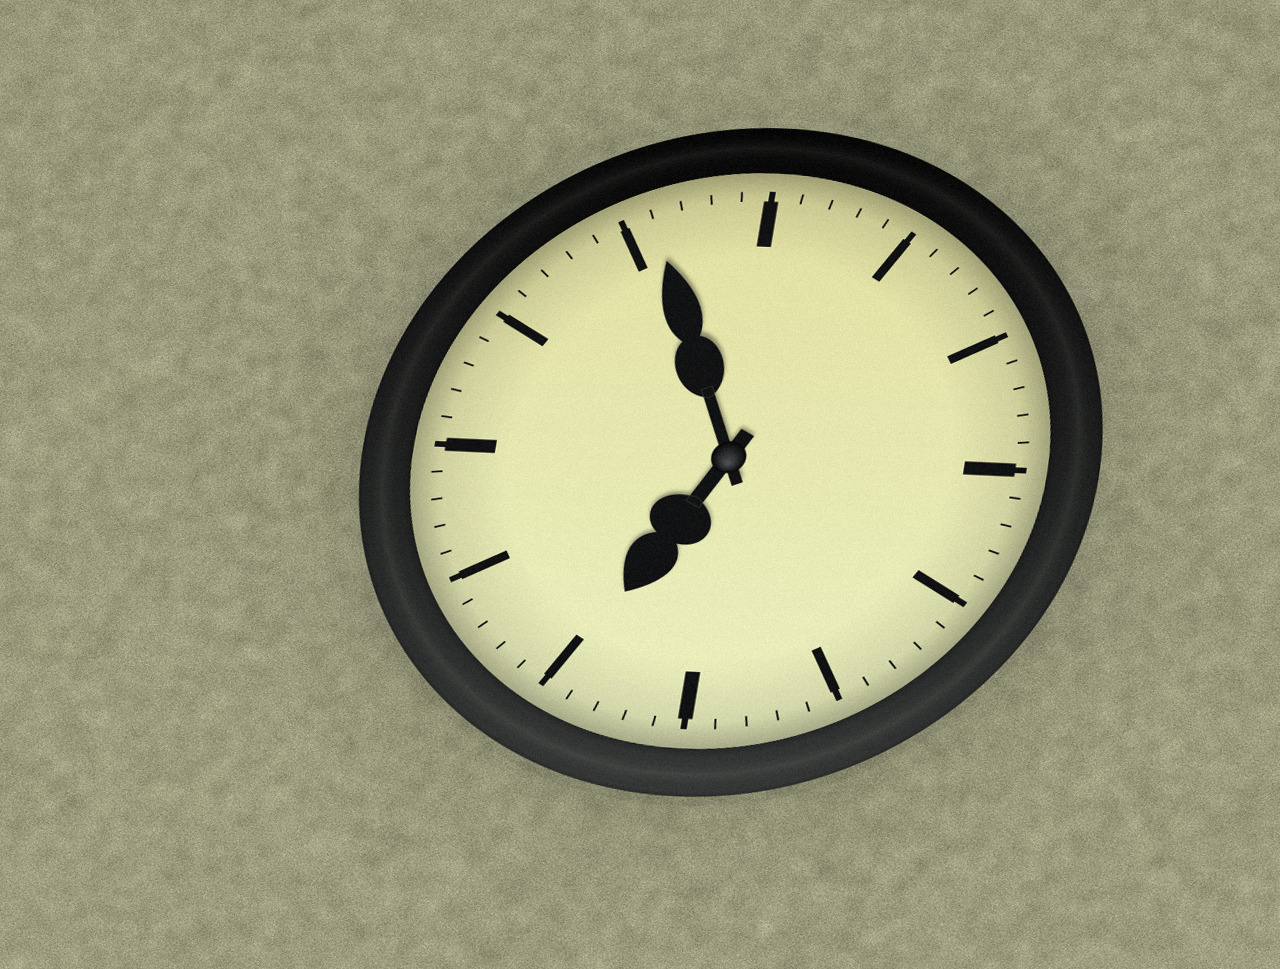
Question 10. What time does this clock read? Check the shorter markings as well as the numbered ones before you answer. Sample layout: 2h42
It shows 6h56
